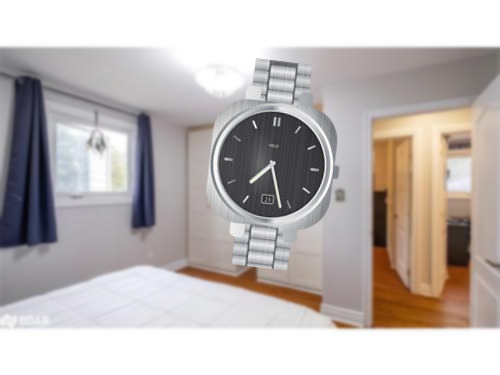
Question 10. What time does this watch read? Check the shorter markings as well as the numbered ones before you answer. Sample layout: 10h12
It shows 7h27
